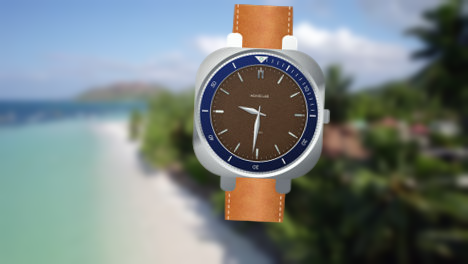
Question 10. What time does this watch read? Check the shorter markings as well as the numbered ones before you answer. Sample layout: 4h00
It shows 9h31
